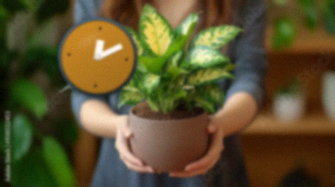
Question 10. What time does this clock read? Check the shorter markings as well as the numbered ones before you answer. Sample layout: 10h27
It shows 12h10
